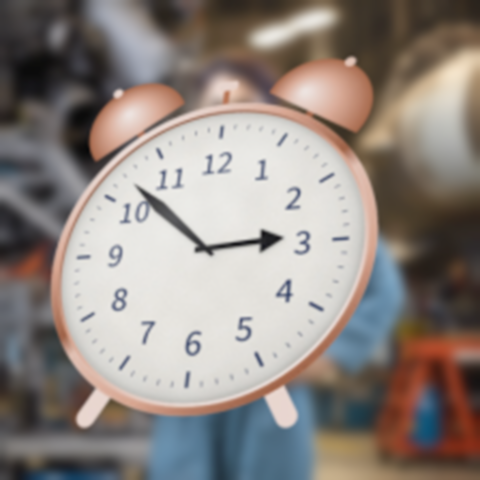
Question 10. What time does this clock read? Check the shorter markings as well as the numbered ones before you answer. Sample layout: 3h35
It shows 2h52
